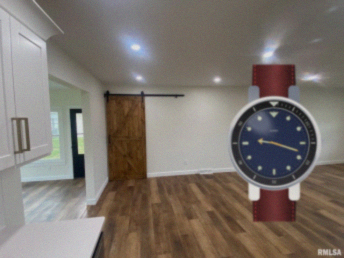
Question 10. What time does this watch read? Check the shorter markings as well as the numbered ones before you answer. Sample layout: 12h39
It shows 9h18
